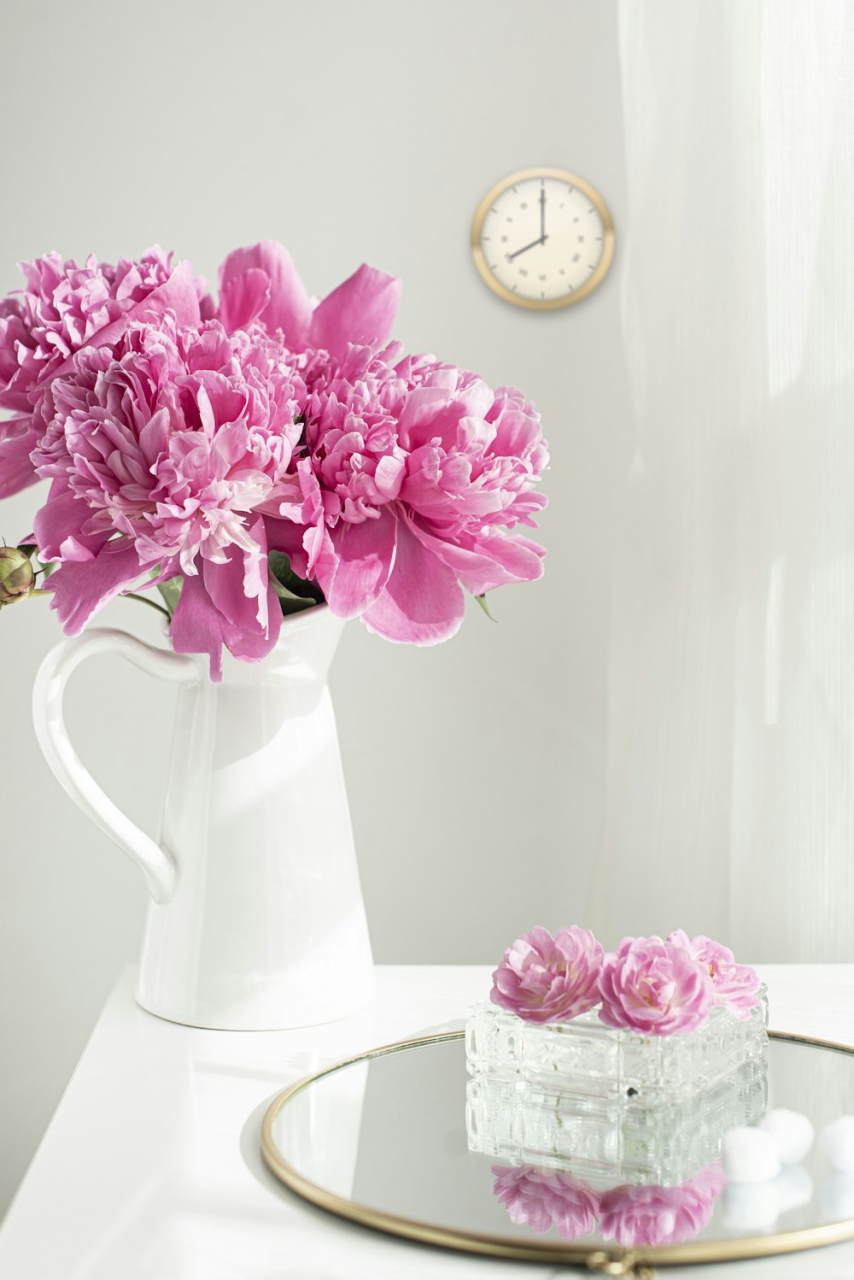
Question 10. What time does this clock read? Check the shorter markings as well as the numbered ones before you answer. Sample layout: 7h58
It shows 8h00
